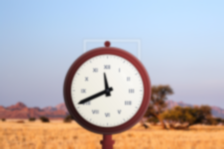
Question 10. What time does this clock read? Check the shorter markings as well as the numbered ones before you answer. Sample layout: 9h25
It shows 11h41
